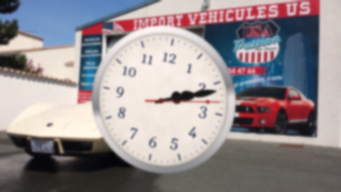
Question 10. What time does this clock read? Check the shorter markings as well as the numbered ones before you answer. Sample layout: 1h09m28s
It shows 2h11m13s
